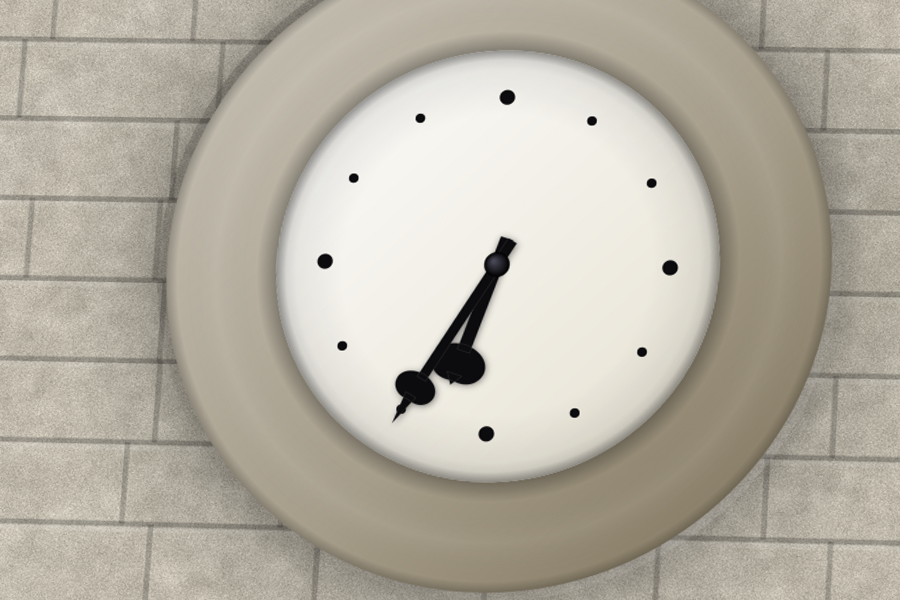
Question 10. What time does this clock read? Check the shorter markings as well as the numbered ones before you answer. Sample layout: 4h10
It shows 6h35
